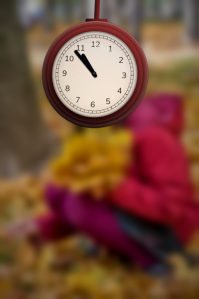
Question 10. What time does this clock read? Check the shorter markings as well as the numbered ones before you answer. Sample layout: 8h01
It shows 10h53
